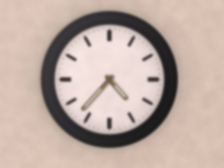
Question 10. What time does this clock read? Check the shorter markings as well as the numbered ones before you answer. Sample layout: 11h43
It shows 4h37
